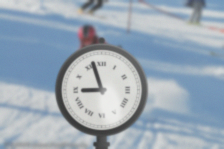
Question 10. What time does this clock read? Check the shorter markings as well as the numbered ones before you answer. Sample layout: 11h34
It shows 8h57
